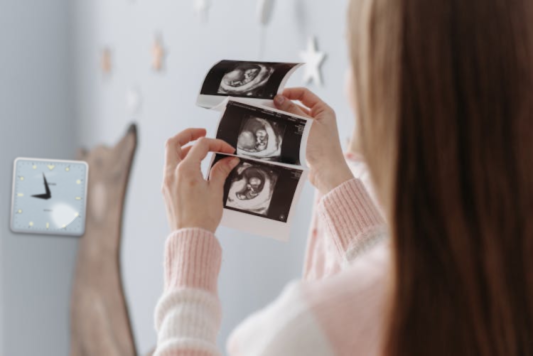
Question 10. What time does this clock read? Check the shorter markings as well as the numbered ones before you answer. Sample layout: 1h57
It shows 8h57
